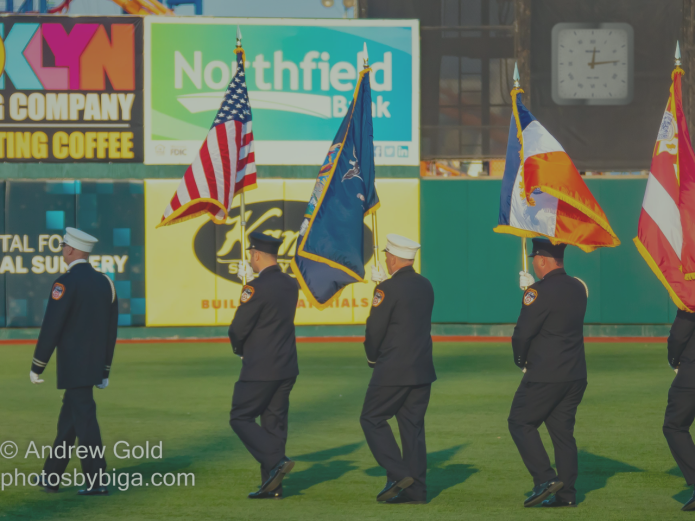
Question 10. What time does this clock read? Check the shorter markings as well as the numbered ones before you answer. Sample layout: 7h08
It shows 12h14
